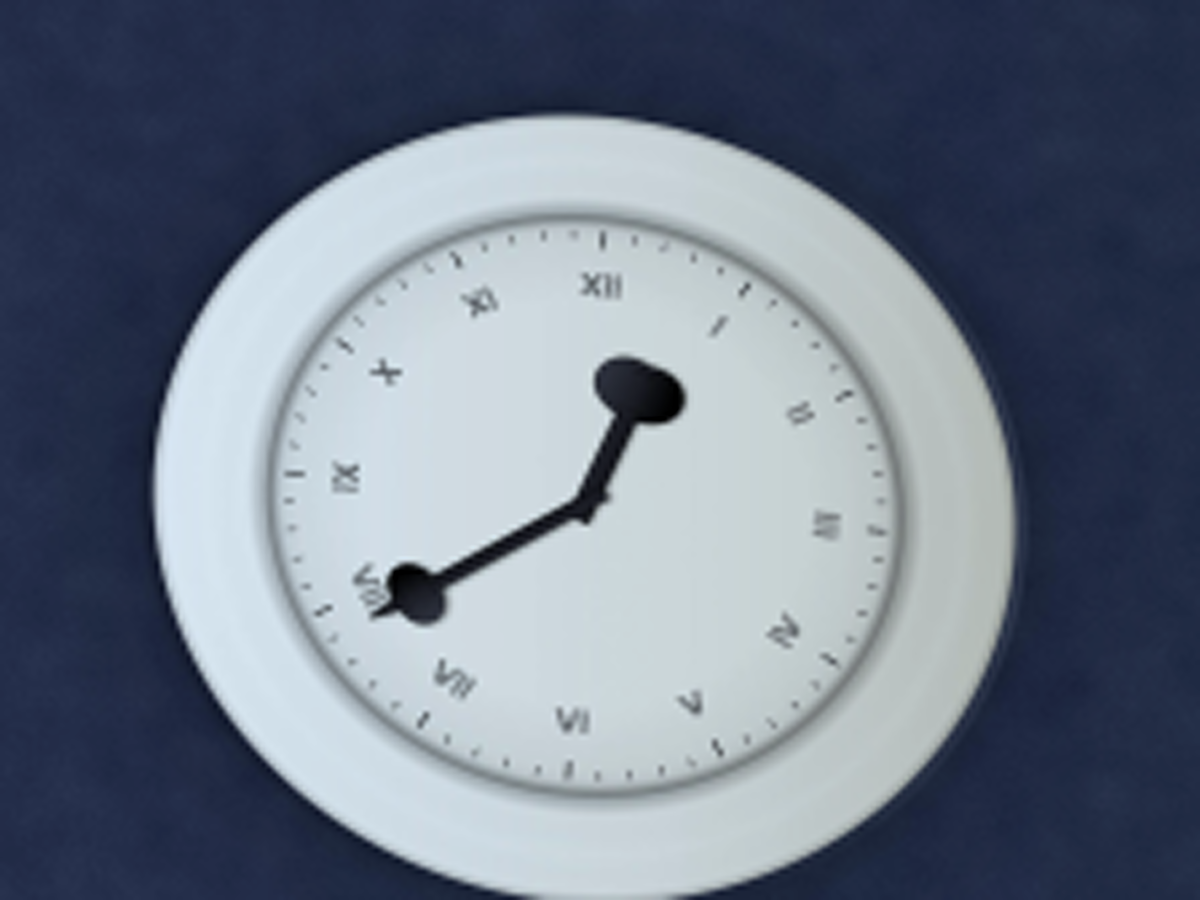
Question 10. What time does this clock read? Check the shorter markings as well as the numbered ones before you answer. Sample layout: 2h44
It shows 12h39
